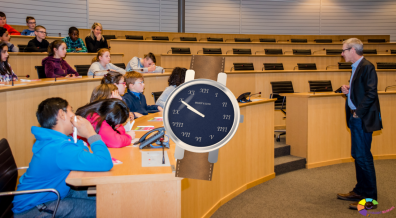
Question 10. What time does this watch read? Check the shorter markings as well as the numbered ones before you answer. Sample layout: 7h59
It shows 9h50
